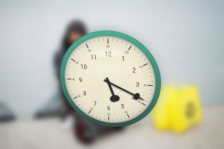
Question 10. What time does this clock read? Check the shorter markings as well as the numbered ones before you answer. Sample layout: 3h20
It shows 5h19
